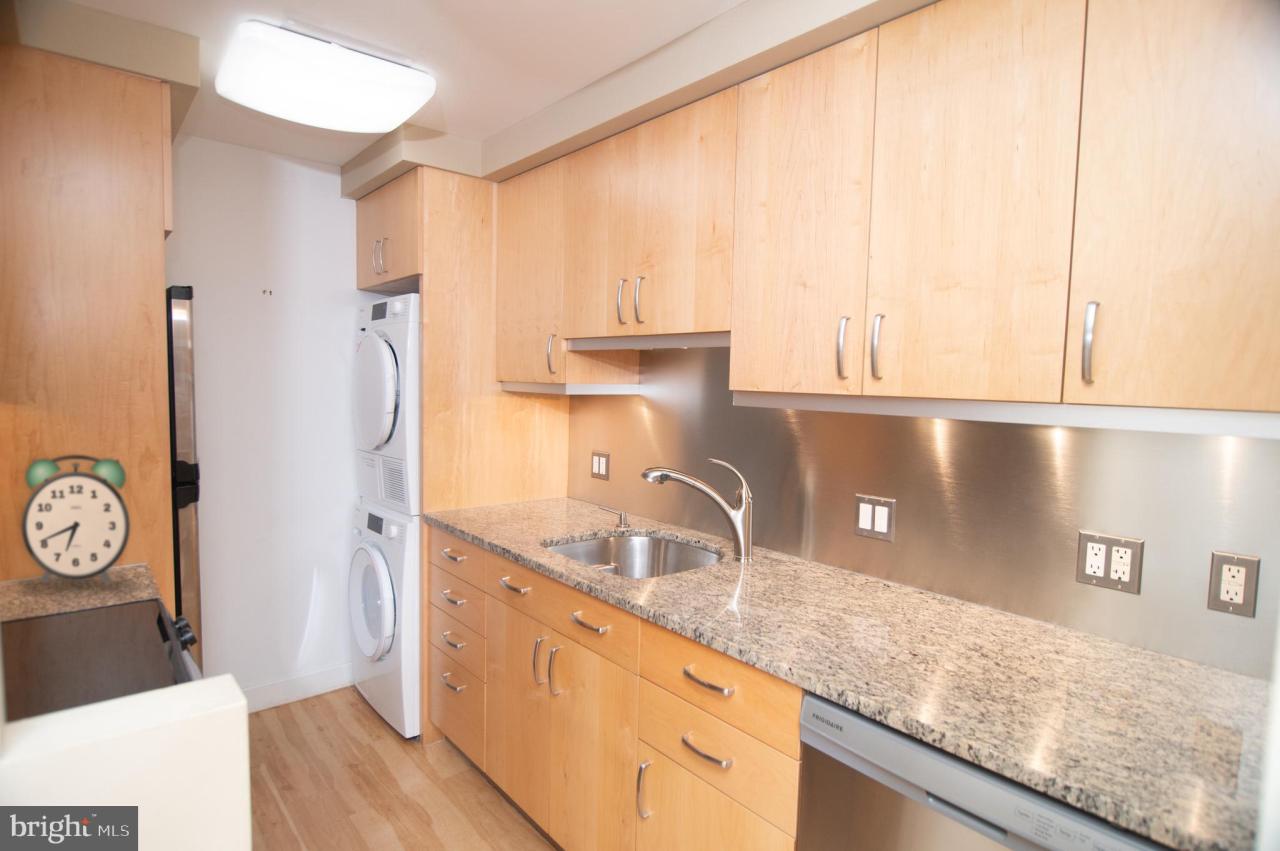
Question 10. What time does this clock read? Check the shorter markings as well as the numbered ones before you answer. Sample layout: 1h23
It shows 6h41
